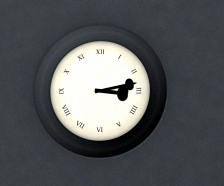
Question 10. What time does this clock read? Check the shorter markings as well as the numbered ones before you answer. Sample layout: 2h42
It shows 3h13
